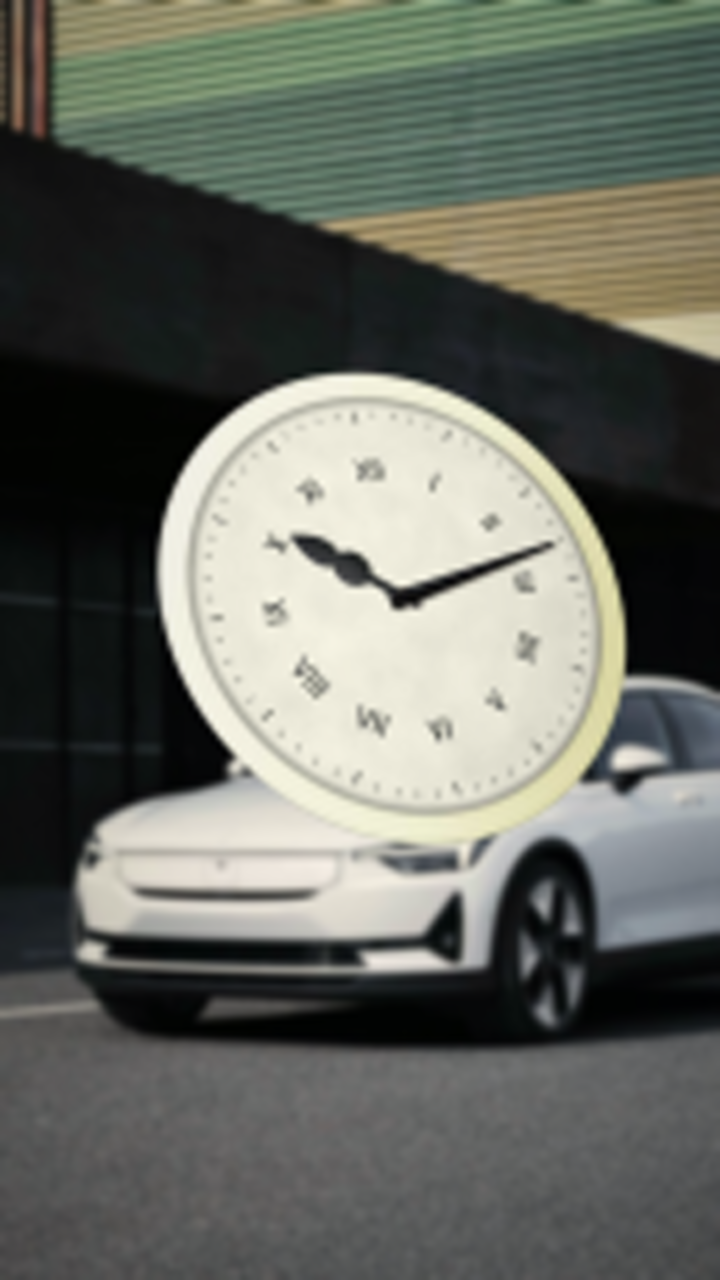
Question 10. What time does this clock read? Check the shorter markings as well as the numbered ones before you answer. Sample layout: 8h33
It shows 10h13
